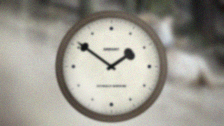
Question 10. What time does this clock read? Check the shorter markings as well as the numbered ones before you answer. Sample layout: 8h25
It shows 1h51
